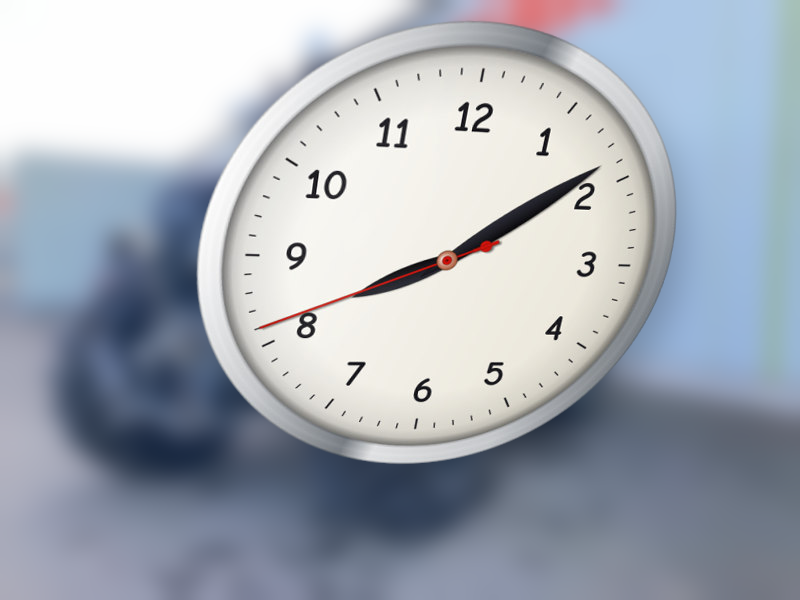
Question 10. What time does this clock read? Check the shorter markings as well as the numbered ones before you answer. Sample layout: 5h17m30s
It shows 8h08m41s
